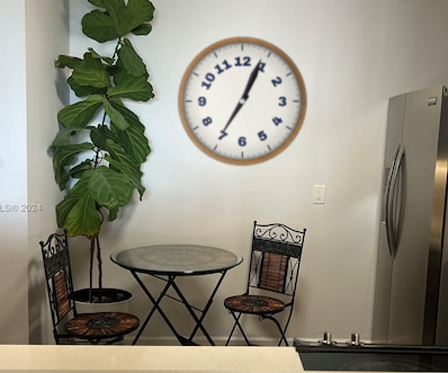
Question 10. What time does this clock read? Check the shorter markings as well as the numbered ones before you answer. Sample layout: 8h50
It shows 7h04
